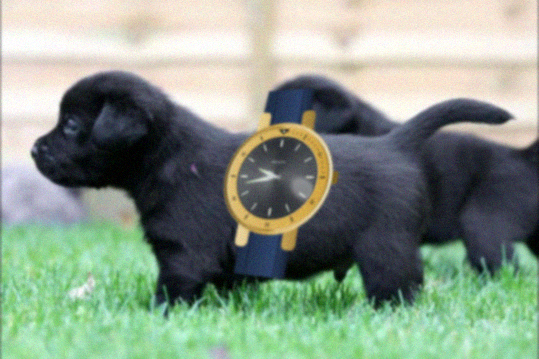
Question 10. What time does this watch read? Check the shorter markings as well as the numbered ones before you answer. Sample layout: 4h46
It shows 9h43
